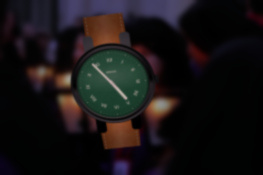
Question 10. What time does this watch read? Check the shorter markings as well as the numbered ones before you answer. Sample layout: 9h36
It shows 4h54
